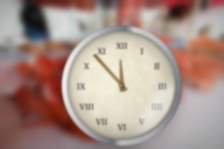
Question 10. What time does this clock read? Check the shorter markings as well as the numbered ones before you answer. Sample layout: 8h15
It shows 11h53
